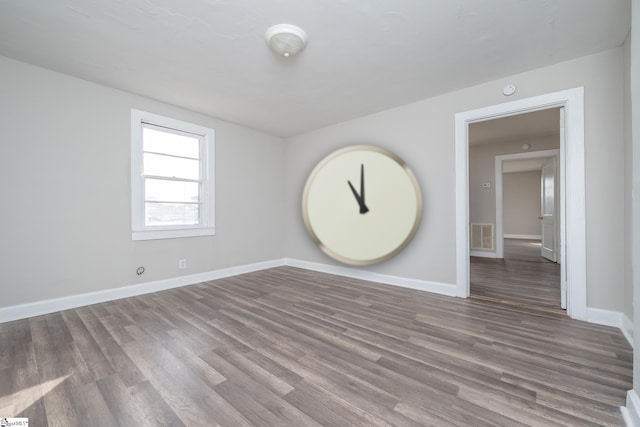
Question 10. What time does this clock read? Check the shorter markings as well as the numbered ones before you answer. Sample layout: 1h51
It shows 11h00
